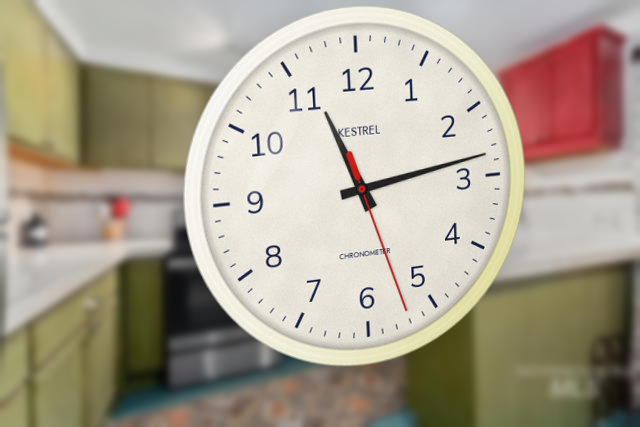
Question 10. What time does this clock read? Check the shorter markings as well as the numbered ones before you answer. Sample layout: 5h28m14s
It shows 11h13m27s
